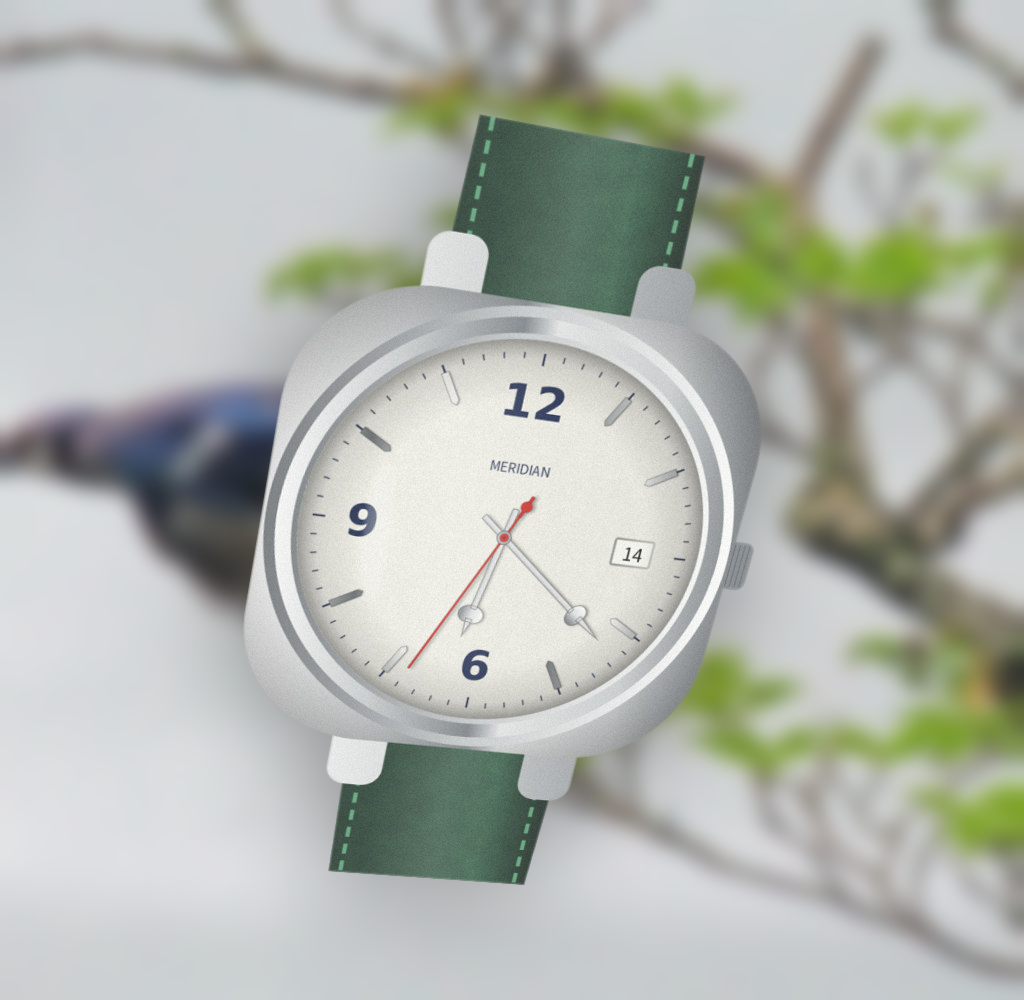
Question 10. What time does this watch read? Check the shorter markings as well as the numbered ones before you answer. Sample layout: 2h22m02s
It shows 6h21m34s
